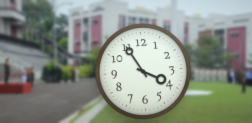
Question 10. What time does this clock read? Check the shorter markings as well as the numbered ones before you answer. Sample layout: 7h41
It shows 3h55
